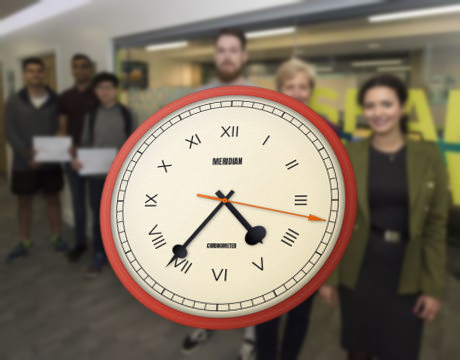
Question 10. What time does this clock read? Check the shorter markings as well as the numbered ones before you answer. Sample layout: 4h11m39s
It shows 4h36m17s
